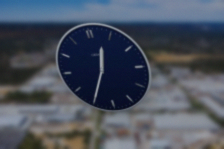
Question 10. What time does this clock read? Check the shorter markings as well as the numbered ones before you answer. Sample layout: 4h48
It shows 12h35
